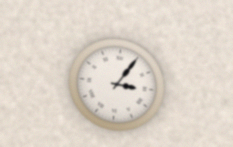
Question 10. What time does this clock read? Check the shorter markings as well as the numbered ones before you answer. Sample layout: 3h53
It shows 3h05
